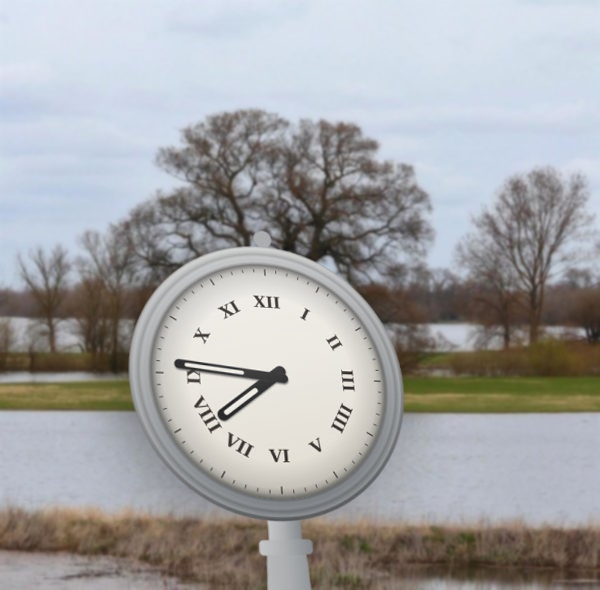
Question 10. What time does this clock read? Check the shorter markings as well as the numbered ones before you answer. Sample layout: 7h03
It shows 7h46
